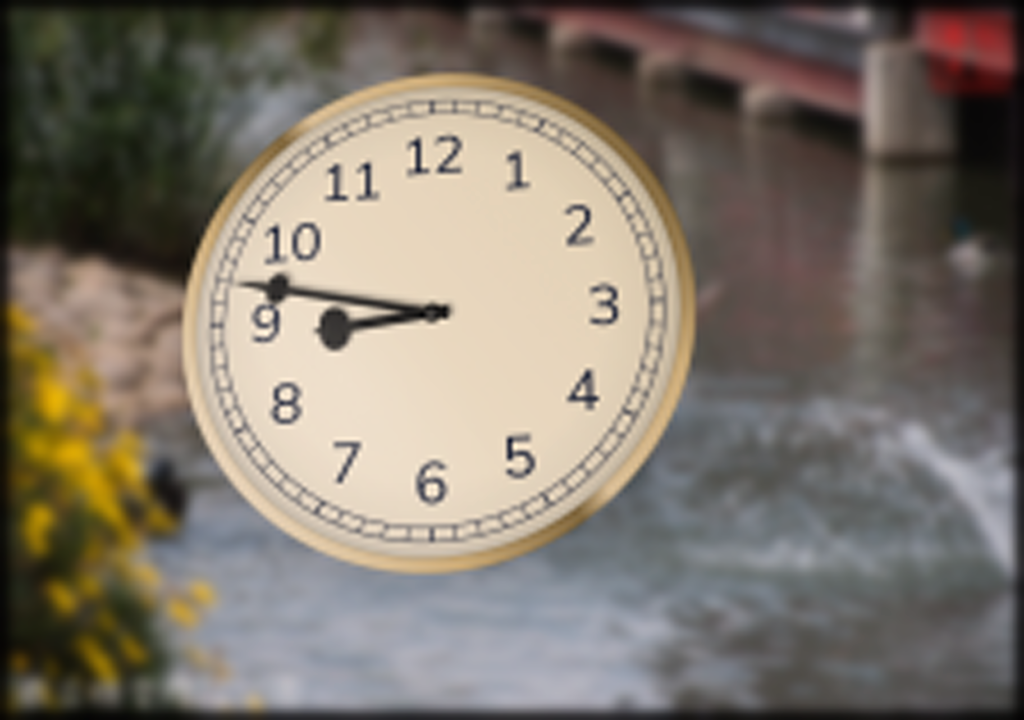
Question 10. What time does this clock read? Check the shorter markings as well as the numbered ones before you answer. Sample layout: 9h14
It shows 8h47
